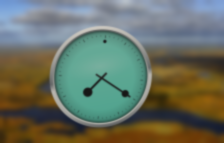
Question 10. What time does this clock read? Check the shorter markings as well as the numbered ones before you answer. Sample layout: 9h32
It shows 7h20
